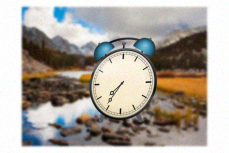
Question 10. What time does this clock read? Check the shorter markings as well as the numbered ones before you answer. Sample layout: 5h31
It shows 7h36
